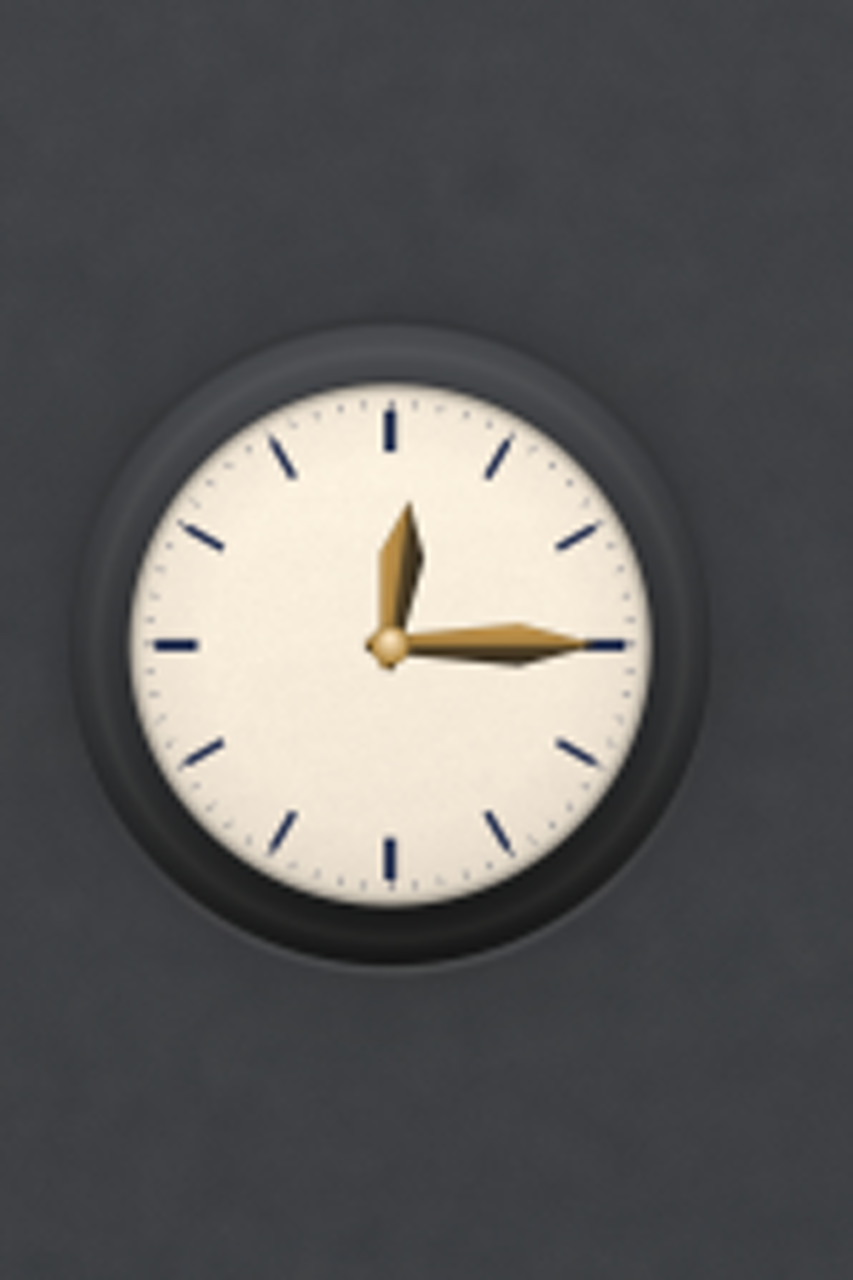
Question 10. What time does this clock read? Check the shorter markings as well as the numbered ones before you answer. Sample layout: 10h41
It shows 12h15
